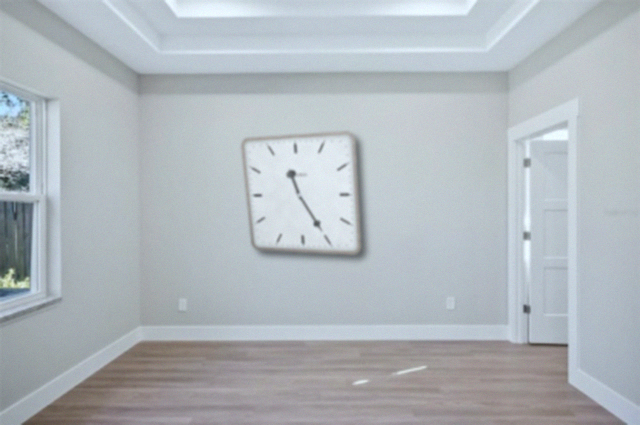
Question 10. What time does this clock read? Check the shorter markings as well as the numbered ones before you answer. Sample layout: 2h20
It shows 11h25
